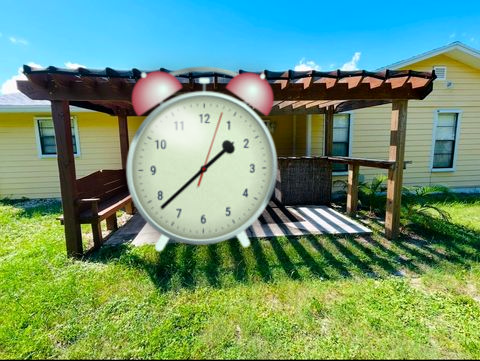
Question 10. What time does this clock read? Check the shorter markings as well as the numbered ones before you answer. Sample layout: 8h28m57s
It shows 1h38m03s
